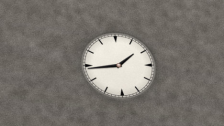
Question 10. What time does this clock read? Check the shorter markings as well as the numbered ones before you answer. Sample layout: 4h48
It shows 1h44
